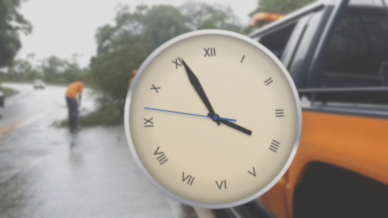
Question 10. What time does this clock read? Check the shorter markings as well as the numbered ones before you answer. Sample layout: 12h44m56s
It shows 3h55m47s
